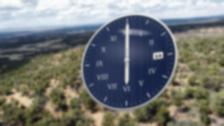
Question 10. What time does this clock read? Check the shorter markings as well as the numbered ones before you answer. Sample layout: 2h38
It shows 6h00
